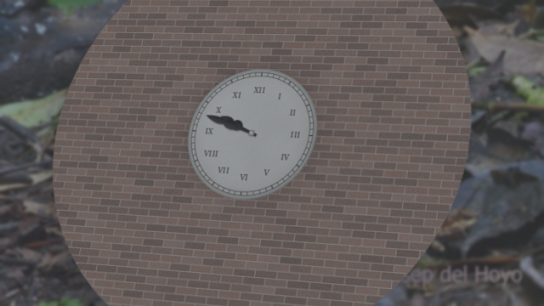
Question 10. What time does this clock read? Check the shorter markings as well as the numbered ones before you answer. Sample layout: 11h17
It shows 9h48
